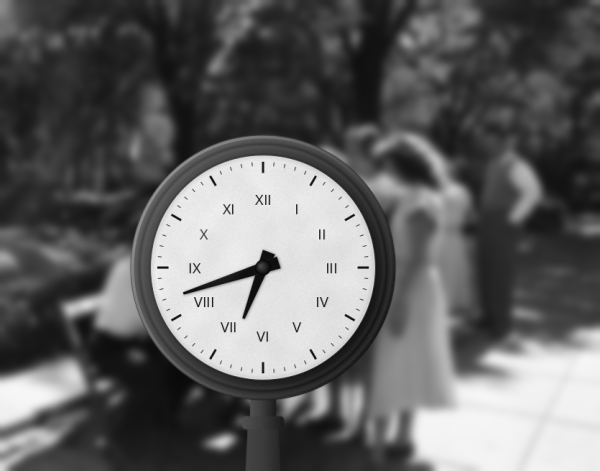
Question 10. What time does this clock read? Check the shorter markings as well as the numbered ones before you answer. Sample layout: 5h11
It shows 6h42
